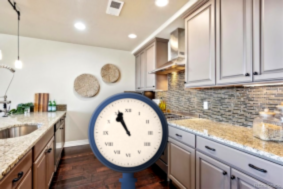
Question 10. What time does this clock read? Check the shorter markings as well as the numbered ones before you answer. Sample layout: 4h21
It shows 10h56
